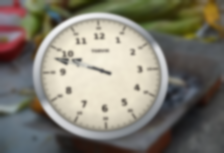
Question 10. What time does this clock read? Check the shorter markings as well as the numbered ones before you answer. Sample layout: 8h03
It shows 9h48
